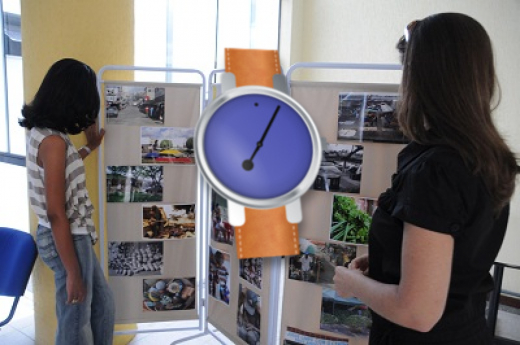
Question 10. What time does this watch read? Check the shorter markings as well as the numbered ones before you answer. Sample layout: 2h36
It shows 7h05
